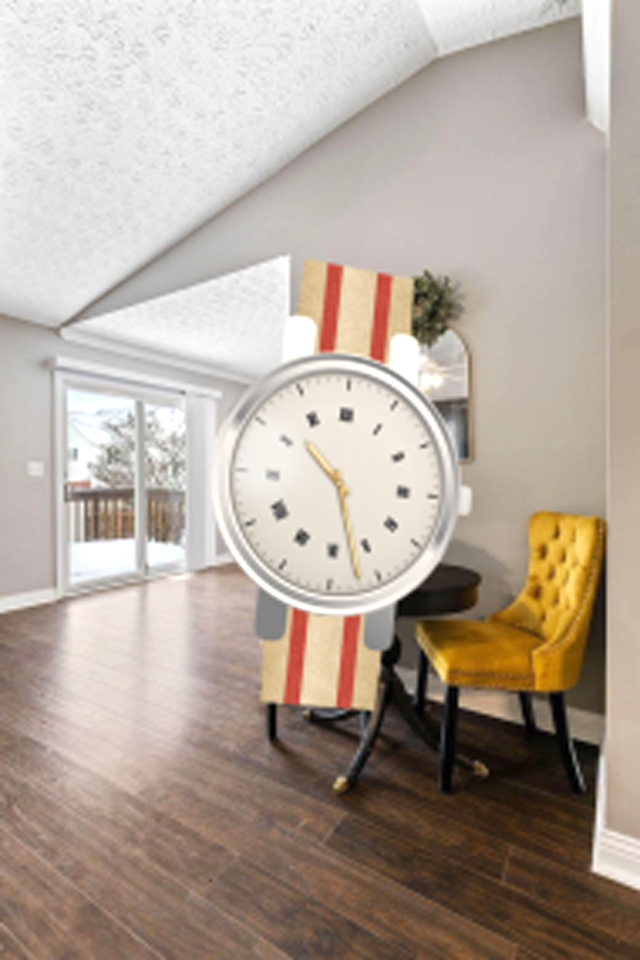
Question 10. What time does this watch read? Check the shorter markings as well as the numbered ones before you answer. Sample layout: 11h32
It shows 10h27
